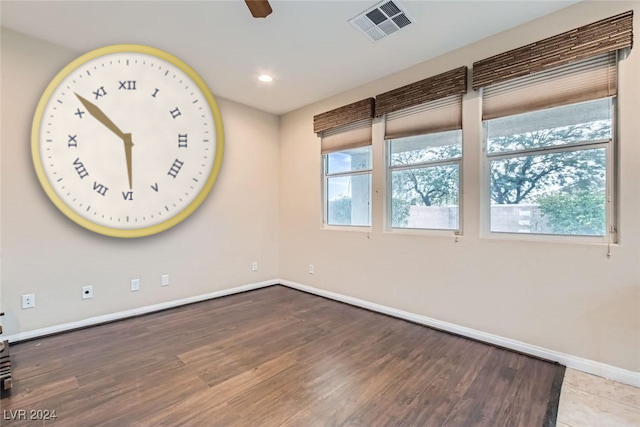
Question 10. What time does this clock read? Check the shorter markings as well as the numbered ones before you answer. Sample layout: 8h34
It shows 5h52
